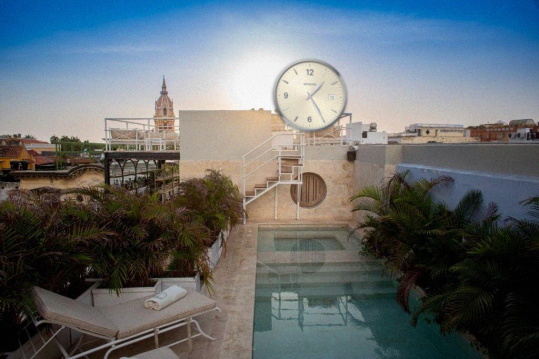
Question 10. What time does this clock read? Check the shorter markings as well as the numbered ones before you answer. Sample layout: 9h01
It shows 1h25
